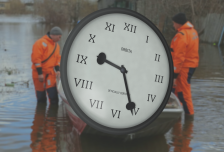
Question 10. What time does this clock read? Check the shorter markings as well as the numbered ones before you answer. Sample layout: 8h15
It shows 9h26
